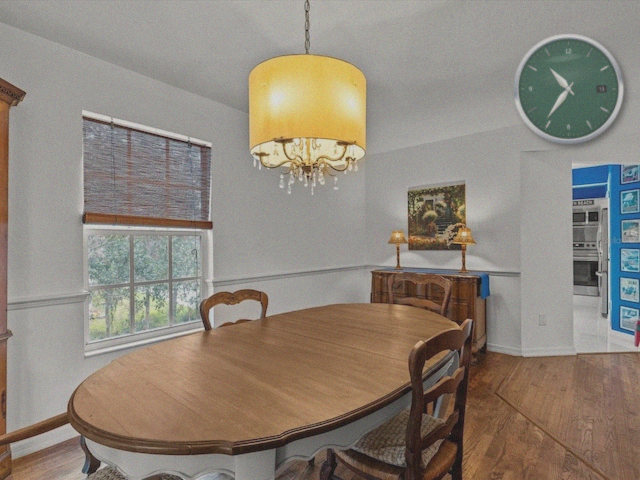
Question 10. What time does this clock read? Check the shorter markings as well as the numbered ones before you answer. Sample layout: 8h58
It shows 10h36
